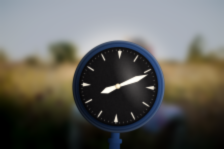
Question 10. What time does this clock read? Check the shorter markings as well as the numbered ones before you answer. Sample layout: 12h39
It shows 8h11
